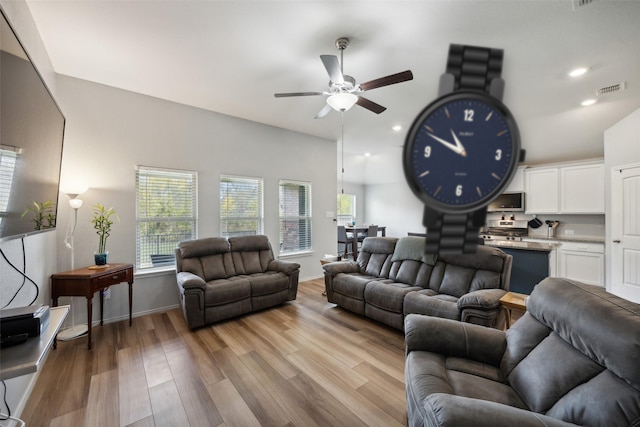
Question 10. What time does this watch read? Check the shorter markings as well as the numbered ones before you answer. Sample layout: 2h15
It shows 10h49
